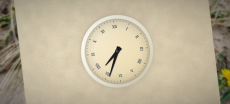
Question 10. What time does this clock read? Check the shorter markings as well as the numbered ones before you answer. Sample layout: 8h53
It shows 7h34
